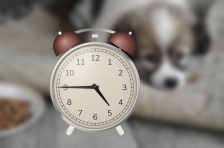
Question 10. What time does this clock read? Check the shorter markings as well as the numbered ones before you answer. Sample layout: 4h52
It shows 4h45
